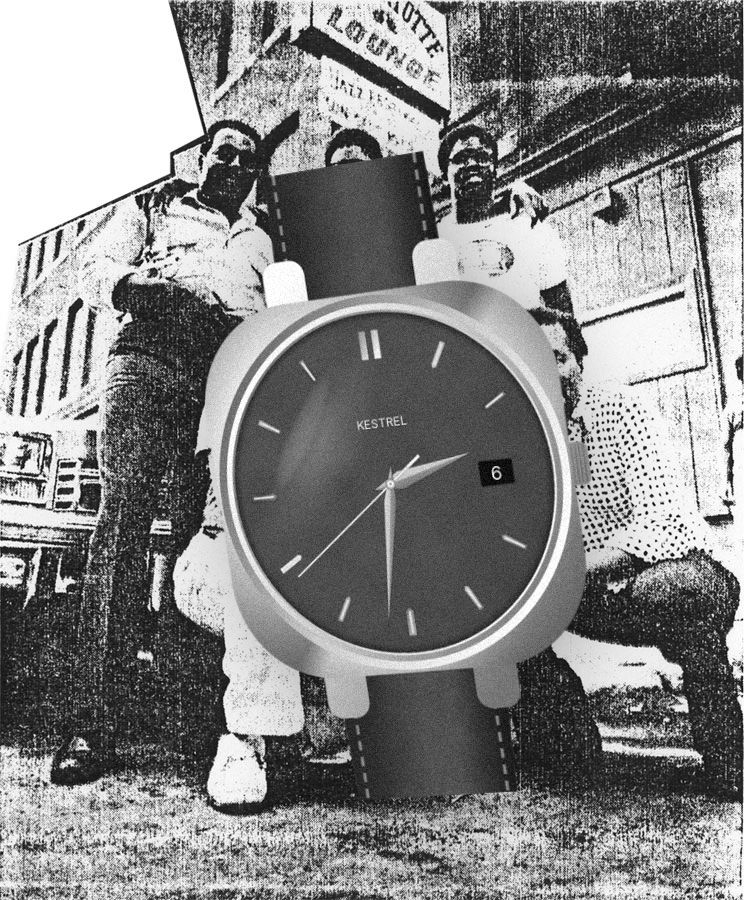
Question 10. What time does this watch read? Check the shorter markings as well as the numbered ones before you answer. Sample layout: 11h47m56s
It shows 2h31m39s
